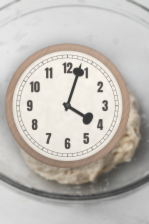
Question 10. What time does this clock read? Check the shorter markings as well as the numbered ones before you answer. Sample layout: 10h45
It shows 4h03
